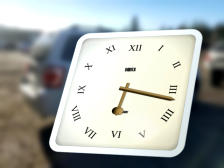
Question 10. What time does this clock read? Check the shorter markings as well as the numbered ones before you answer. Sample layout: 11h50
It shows 6h17
